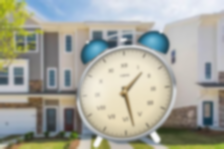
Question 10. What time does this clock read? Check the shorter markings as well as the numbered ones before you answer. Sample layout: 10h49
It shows 1h28
